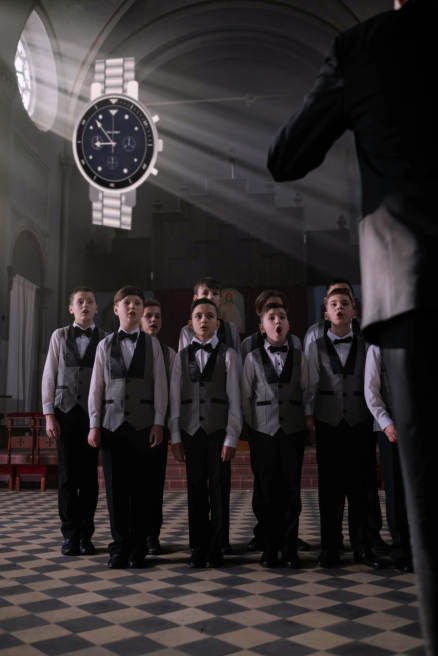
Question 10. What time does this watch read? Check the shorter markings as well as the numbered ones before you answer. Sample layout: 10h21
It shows 8h53
